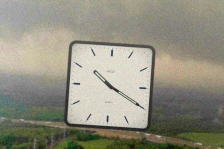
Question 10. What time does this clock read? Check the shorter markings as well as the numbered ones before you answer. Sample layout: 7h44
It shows 10h20
